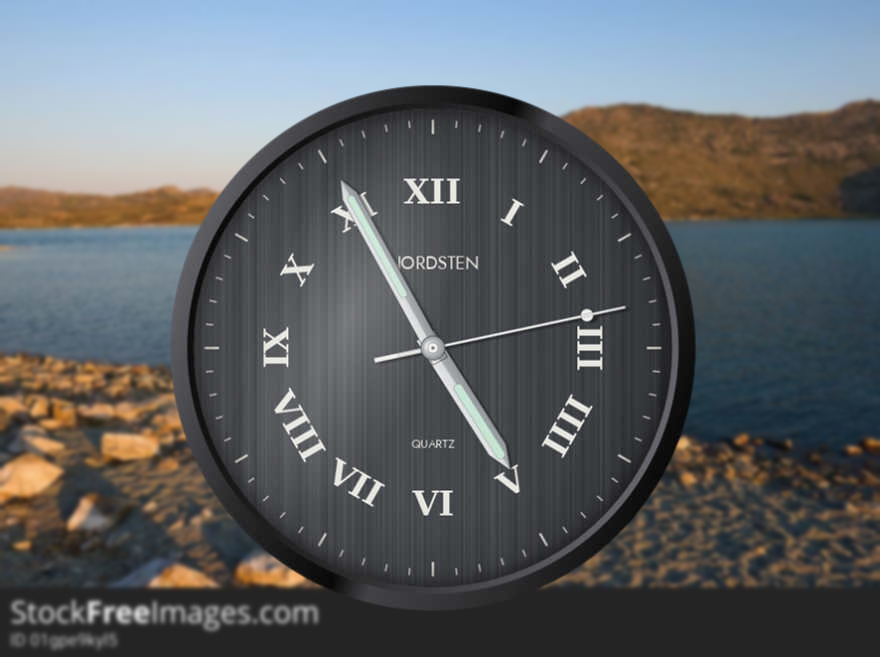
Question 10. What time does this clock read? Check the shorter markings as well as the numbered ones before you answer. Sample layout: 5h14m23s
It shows 4h55m13s
